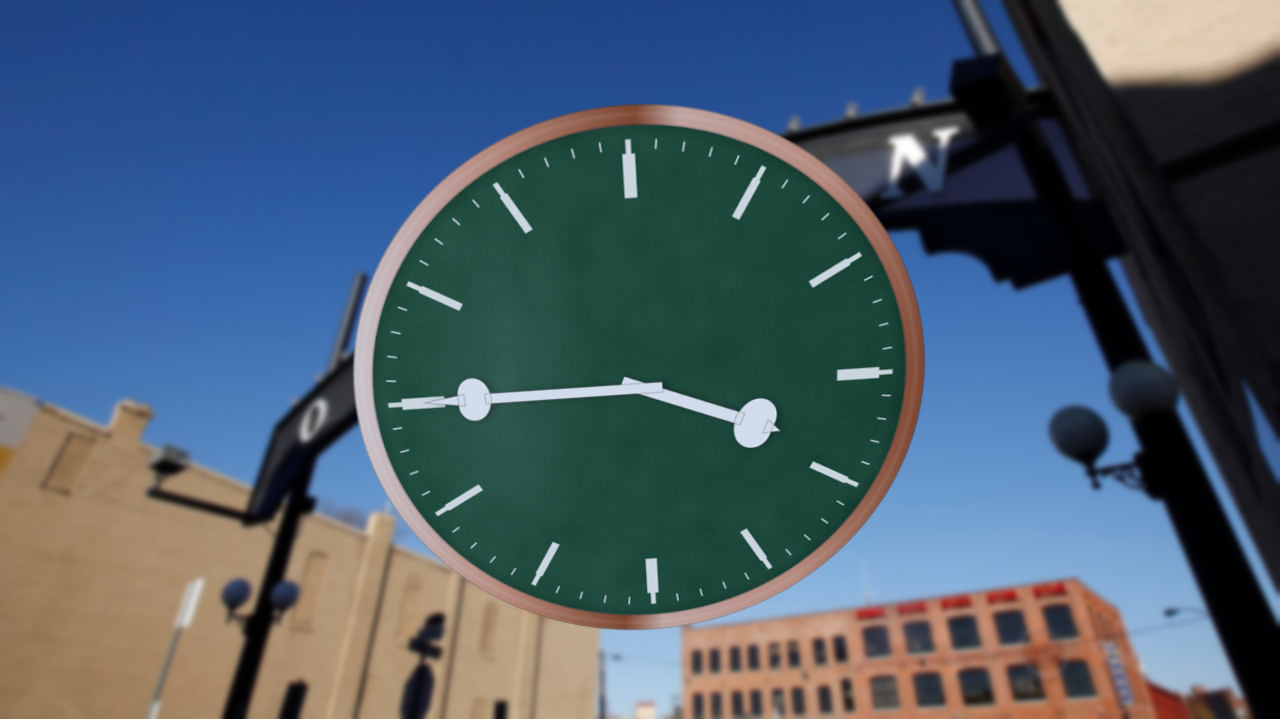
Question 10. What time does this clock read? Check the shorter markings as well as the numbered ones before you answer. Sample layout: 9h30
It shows 3h45
